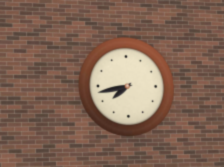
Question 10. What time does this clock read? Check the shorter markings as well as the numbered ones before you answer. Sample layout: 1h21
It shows 7h43
